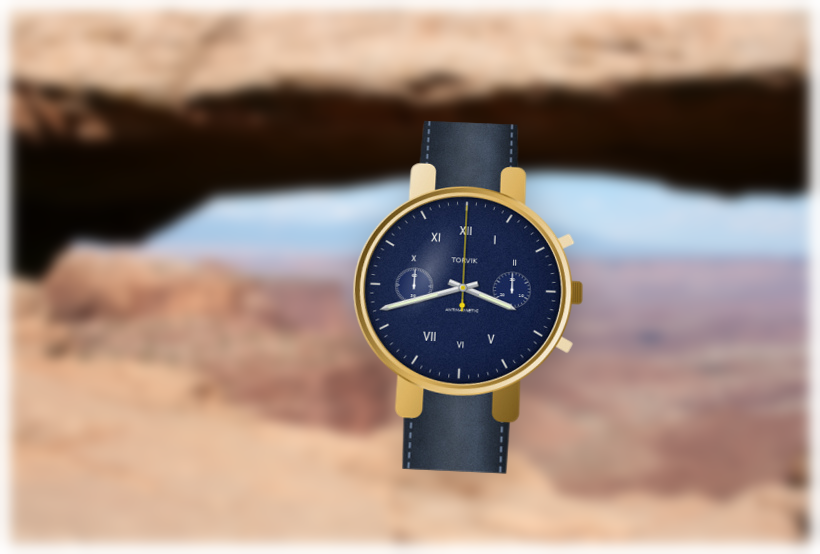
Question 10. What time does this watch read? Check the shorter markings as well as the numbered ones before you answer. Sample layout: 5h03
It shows 3h42
